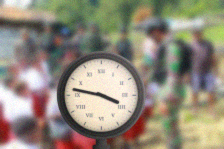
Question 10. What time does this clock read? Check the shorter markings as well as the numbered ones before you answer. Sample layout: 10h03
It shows 3h47
